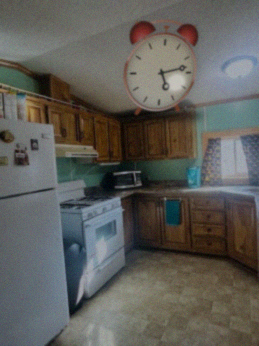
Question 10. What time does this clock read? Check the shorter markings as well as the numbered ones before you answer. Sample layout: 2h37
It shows 5h13
